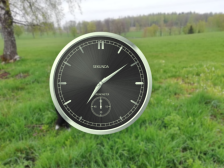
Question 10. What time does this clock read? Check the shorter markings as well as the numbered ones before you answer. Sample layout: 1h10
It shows 7h09
